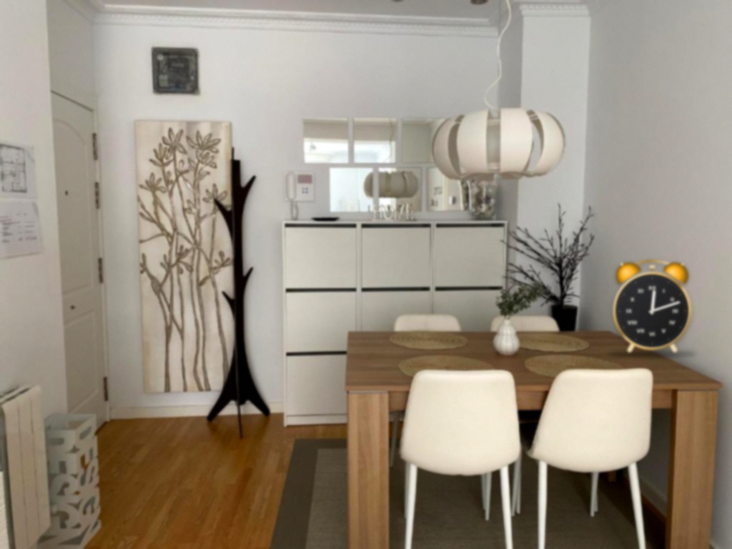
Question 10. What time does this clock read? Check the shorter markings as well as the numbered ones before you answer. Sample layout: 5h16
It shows 12h12
